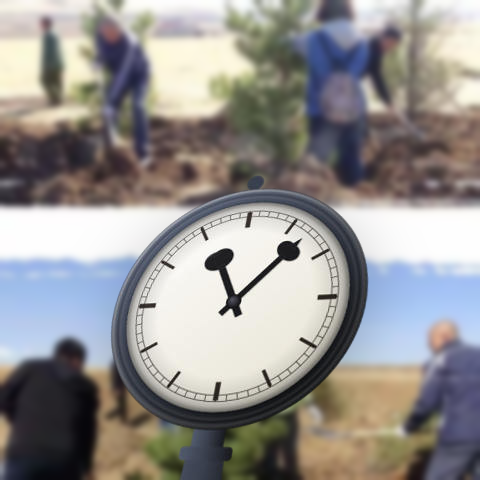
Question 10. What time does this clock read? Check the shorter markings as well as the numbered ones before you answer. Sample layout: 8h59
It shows 11h07
